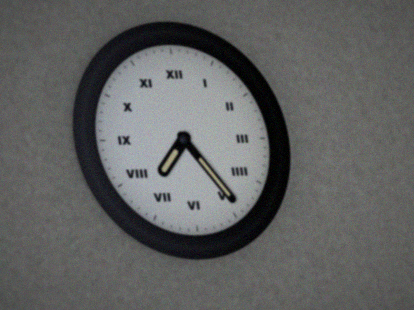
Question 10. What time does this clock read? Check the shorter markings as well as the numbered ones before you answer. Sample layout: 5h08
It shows 7h24
